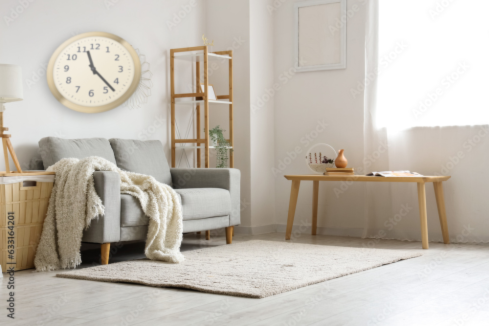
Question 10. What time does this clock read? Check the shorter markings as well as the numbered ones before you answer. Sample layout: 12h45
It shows 11h23
